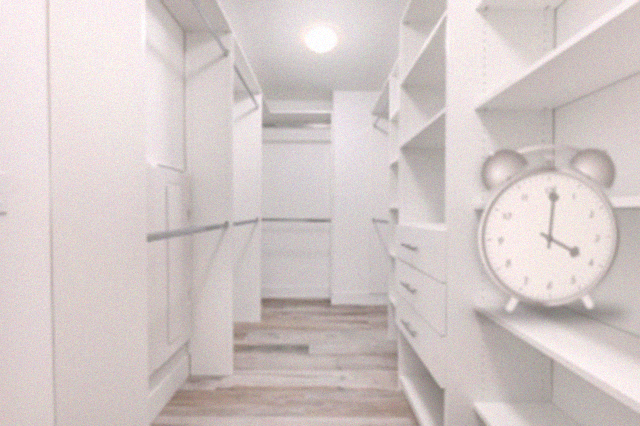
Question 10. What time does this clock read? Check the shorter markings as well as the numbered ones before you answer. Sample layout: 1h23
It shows 4h01
